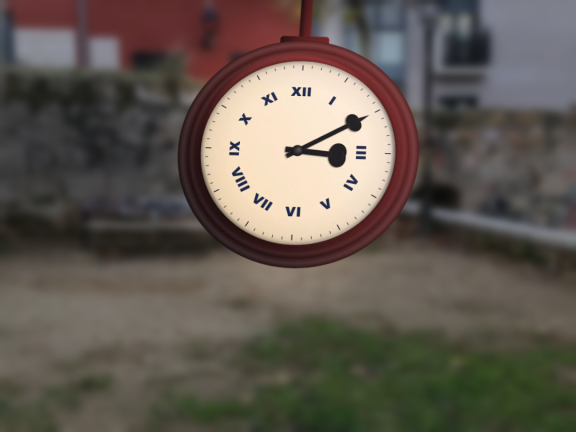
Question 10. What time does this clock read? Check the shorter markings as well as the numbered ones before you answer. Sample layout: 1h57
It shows 3h10
